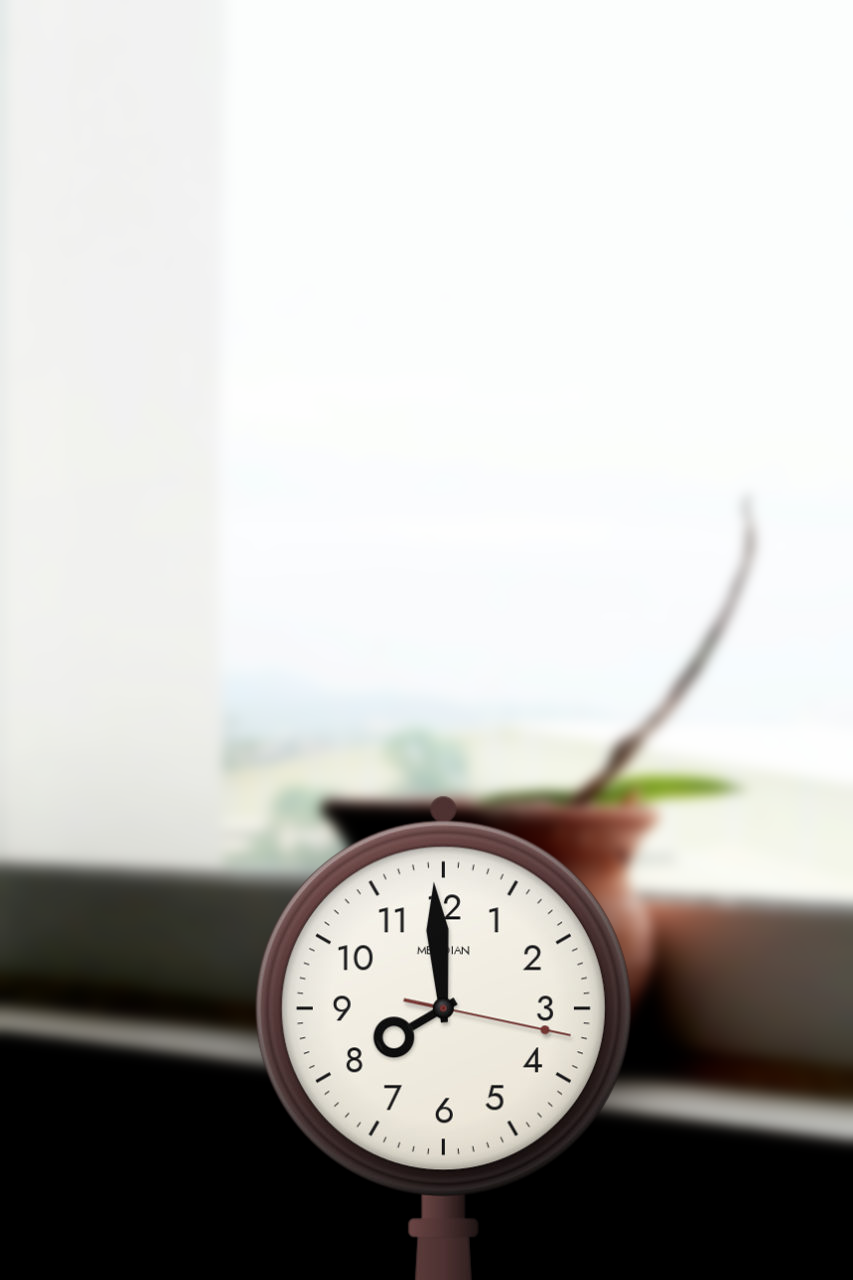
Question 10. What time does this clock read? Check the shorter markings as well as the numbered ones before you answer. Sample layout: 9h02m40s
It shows 7h59m17s
